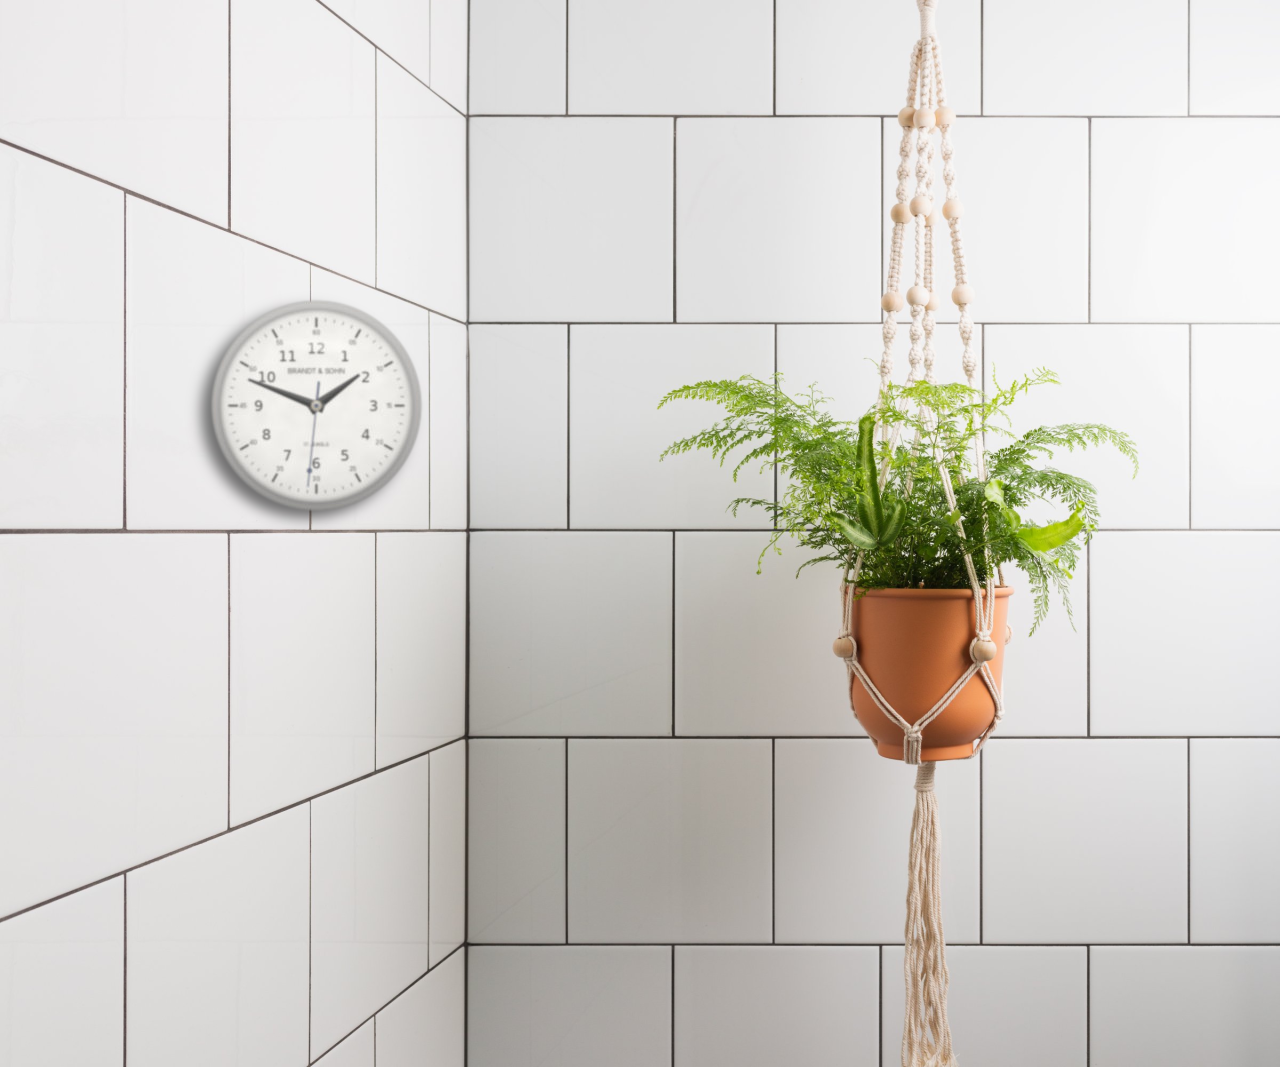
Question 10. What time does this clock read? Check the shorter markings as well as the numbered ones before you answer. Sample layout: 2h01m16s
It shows 1h48m31s
